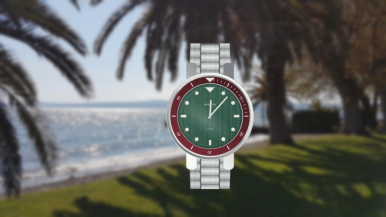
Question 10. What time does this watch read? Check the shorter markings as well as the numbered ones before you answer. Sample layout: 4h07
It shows 12h07
